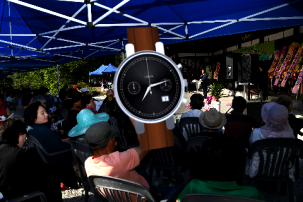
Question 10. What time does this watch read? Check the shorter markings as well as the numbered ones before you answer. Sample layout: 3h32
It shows 7h13
